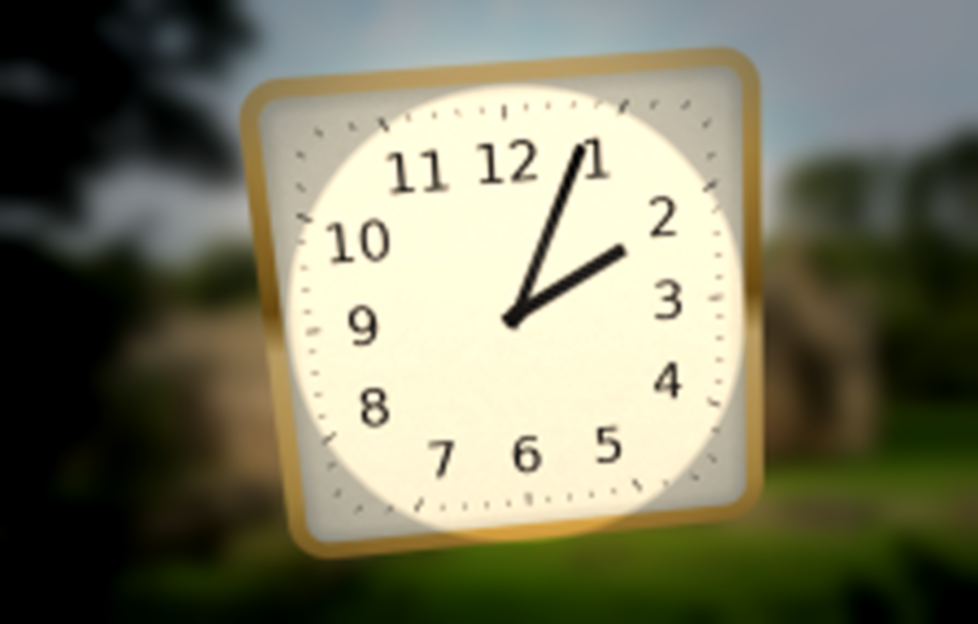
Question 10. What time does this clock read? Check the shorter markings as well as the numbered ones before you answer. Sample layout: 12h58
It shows 2h04
